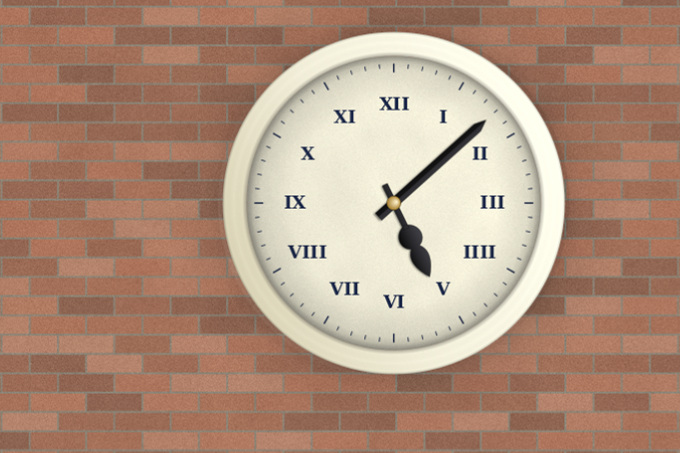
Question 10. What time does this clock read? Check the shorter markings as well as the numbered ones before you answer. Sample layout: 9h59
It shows 5h08
